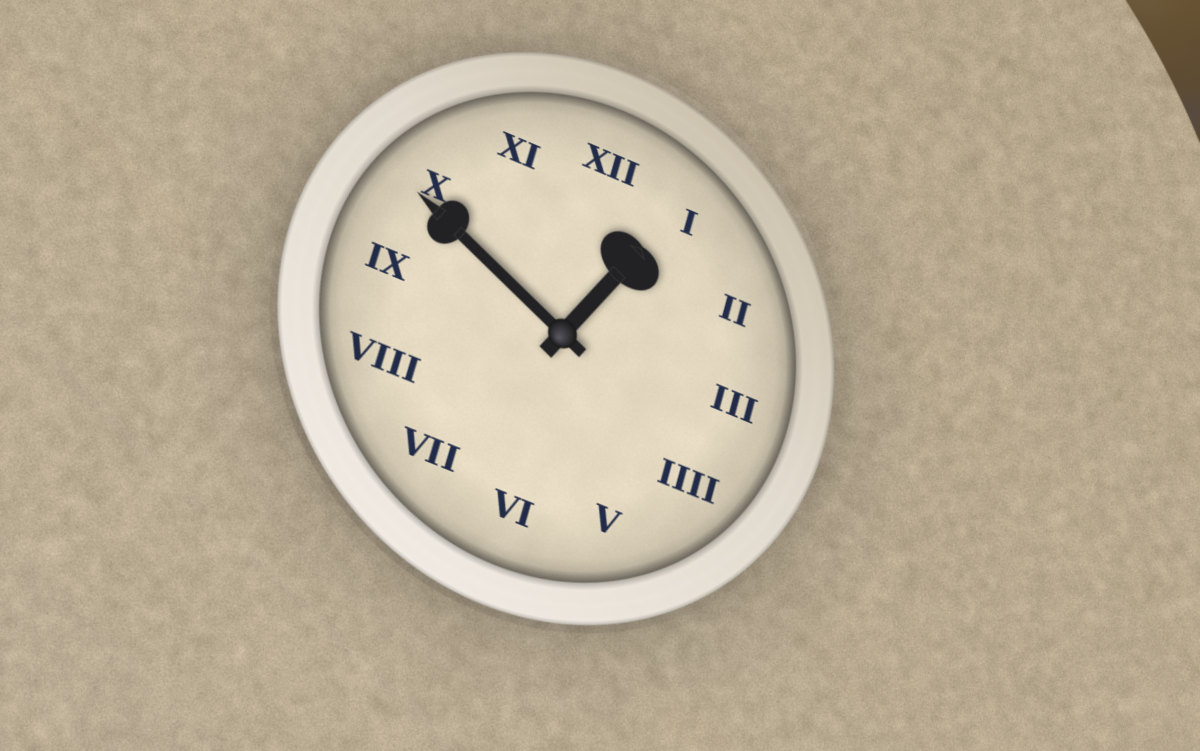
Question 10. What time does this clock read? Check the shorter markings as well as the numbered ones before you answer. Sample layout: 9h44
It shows 12h49
